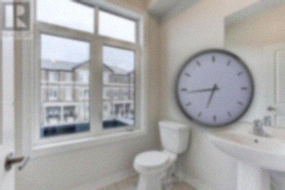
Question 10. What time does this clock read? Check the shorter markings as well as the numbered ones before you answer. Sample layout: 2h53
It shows 6h44
